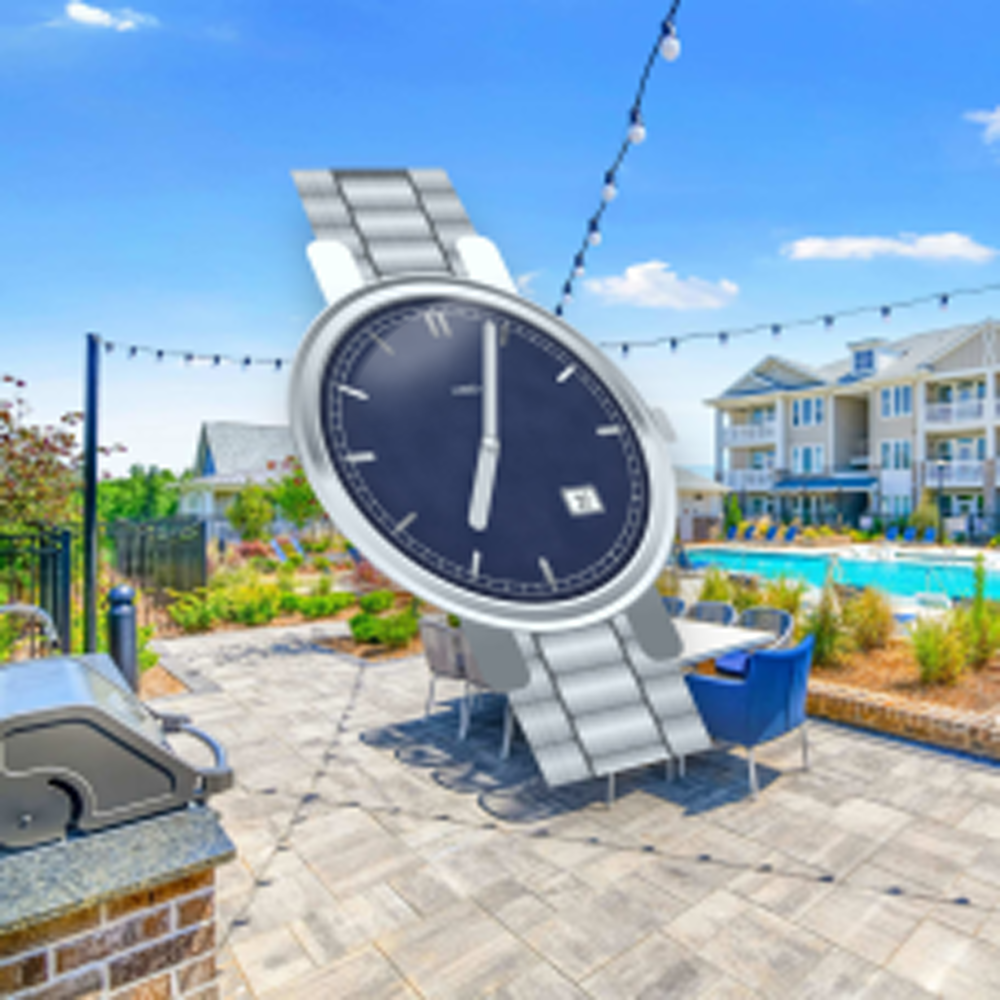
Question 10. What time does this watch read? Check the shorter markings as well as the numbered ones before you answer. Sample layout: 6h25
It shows 7h04
